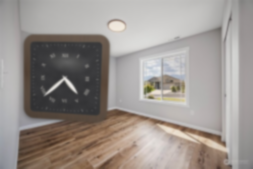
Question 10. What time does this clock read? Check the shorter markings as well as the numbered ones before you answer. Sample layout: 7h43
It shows 4h38
